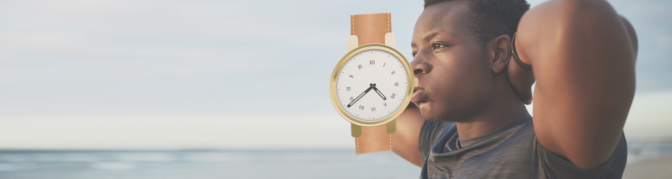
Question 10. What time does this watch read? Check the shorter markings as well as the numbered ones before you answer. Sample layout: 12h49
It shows 4h39
